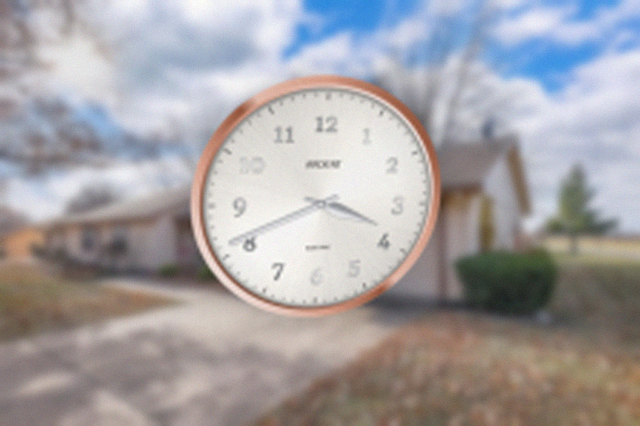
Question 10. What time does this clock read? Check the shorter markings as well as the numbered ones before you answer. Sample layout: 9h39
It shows 3h41
